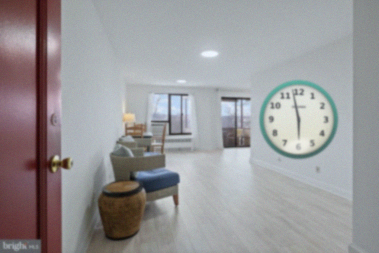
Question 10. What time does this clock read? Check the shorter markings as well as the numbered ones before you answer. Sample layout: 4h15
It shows 5h58
